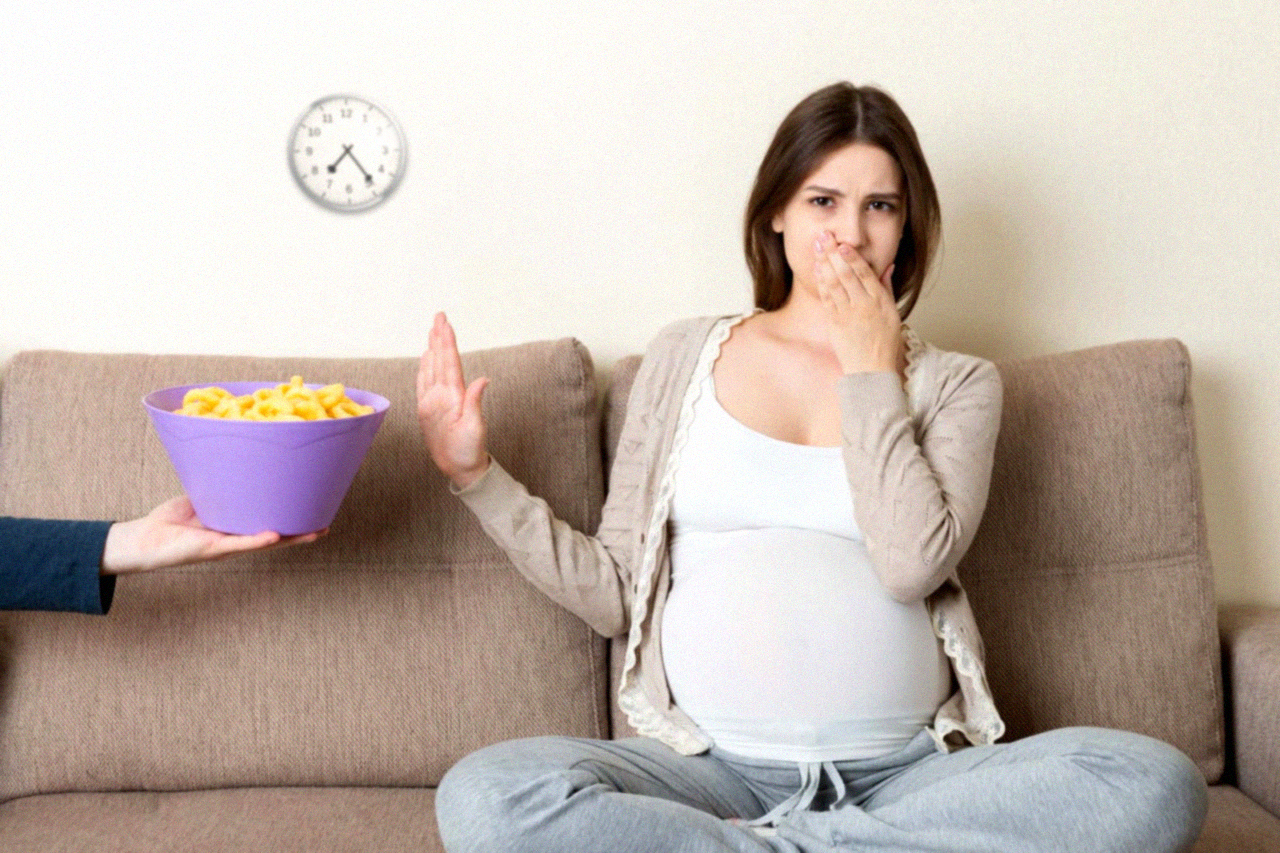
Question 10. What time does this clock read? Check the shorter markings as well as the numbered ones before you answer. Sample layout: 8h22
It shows 7h24
